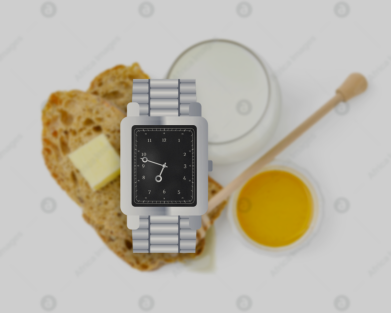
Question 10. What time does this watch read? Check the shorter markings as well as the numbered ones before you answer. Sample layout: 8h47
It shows 6h48
